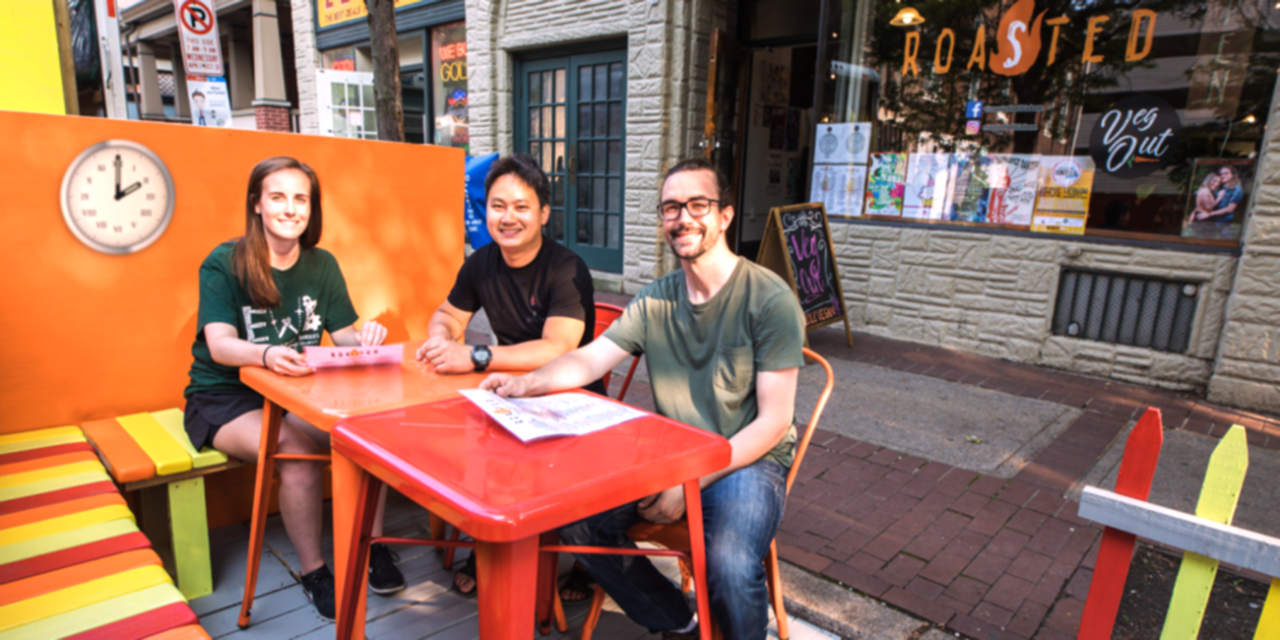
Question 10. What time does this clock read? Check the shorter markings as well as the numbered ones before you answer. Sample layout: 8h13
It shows 2h00
